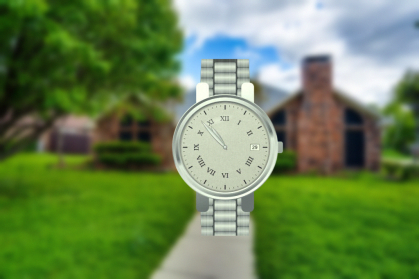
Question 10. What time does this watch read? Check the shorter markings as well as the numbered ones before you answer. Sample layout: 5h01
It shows 10h53
